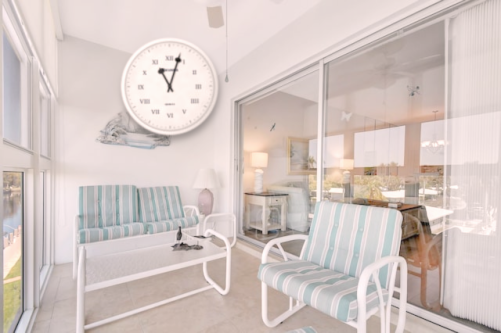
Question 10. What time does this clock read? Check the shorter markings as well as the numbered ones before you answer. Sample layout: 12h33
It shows 11h03
